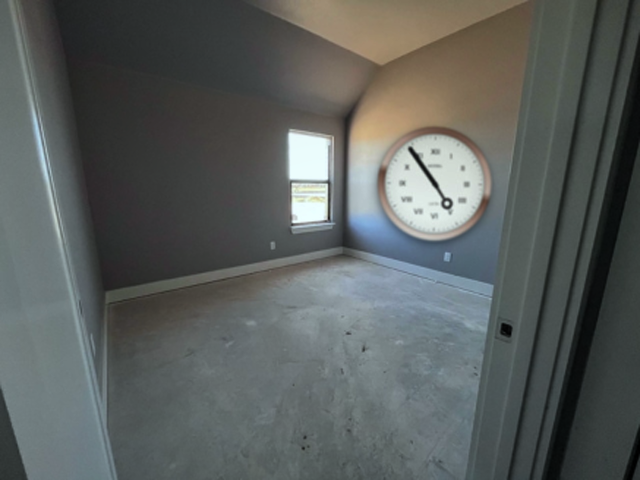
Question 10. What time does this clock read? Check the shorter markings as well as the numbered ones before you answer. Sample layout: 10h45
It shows 4h54
